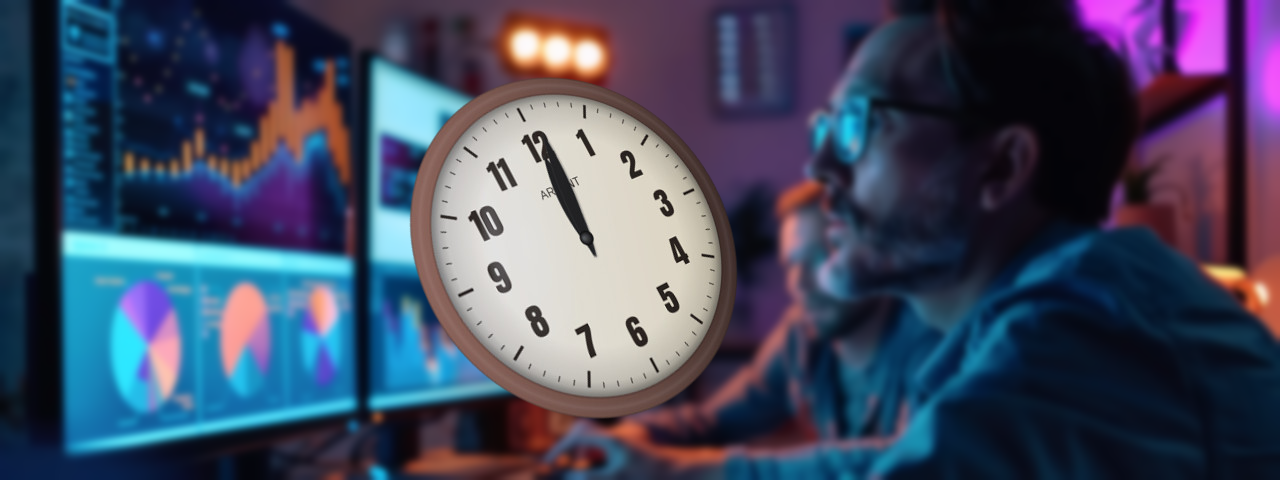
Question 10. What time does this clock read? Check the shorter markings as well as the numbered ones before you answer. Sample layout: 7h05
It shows 12h01
